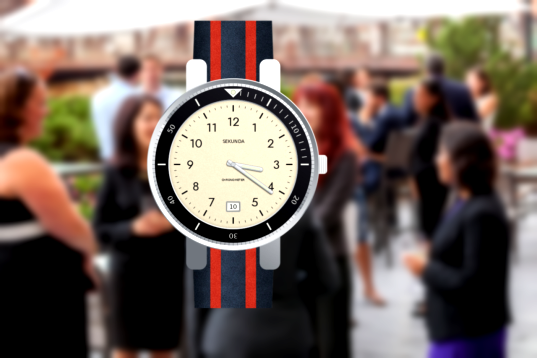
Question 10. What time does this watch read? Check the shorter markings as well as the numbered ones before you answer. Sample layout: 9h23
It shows 3h21
